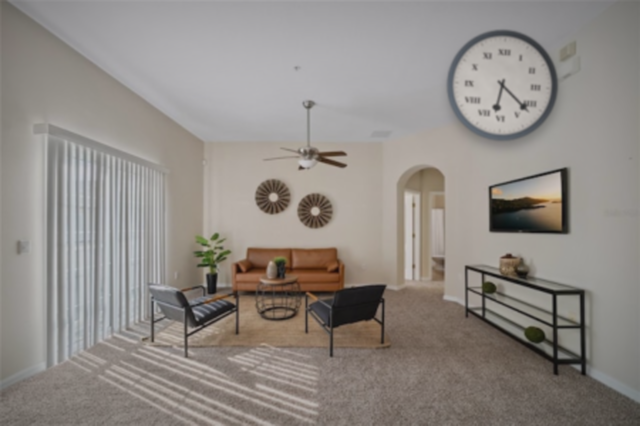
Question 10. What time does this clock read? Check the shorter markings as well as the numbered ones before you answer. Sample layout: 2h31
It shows 6h22
